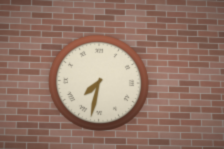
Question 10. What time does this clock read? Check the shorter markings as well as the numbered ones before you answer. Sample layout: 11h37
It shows 7h32
